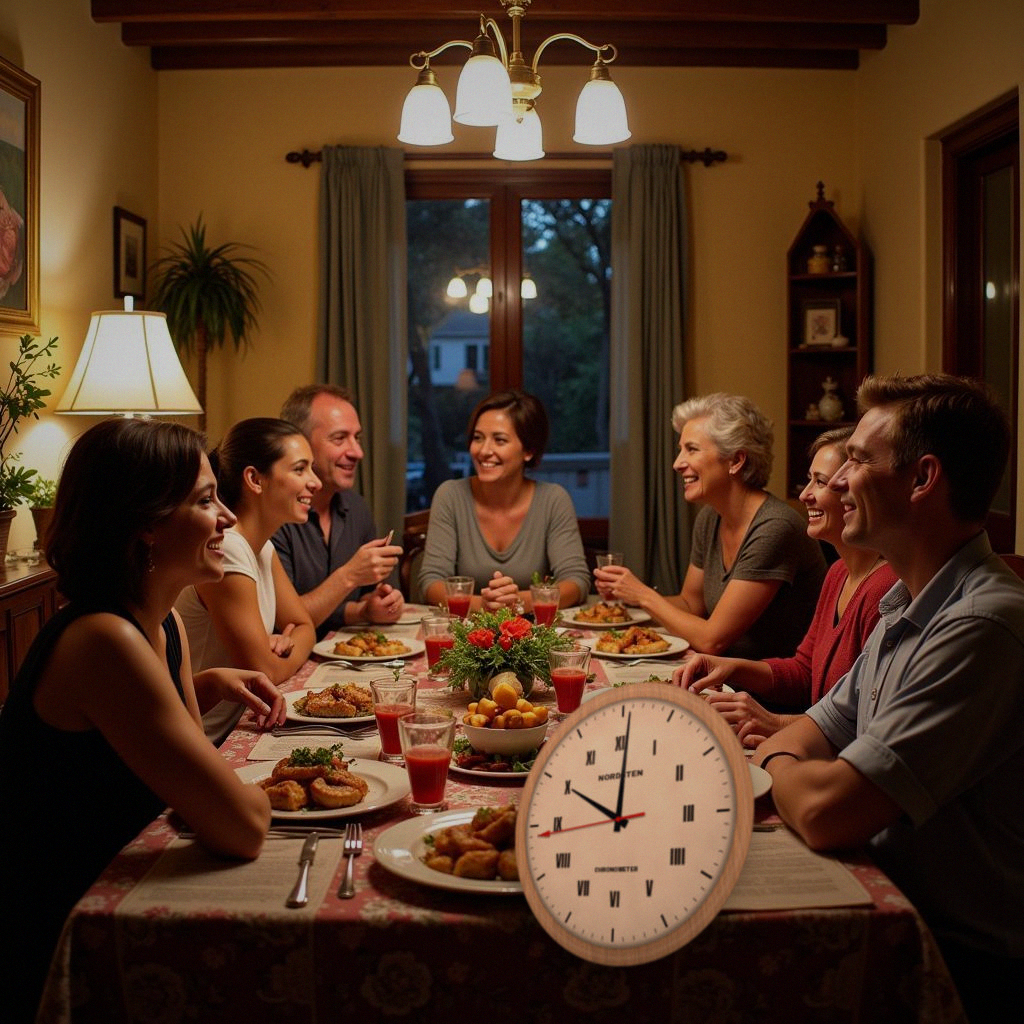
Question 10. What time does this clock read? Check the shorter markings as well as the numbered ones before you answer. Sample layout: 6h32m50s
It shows 10h00m44s
